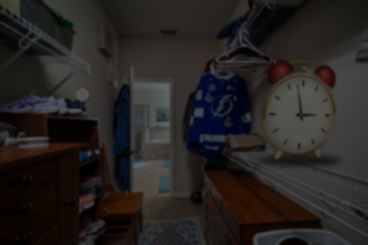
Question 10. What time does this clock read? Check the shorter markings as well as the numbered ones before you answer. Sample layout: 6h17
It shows 2h58
